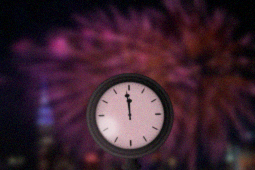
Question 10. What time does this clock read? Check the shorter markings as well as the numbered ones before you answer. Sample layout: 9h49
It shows 11h59
